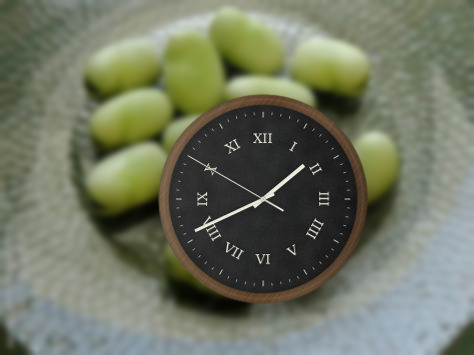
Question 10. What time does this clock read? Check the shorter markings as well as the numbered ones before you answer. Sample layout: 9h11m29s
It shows 1h40m50s
